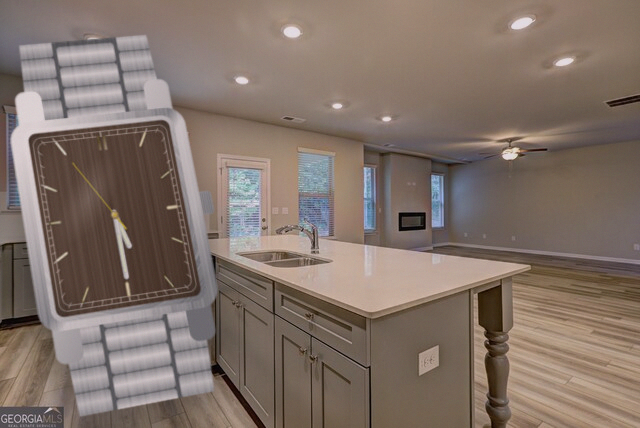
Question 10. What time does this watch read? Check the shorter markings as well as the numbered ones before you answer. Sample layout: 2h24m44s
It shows 5h29m55s
